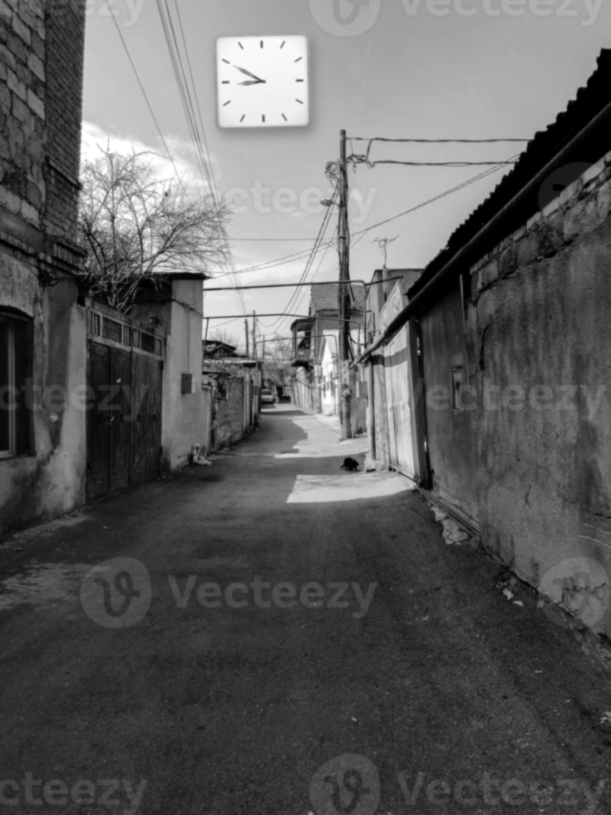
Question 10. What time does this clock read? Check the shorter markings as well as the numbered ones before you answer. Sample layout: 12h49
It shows 8h50
